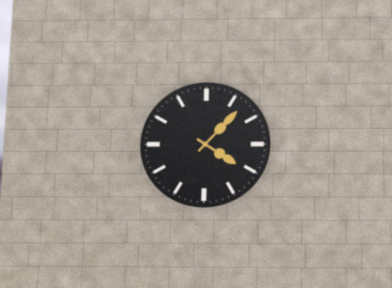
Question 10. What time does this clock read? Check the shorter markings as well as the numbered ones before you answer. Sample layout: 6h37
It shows 4h07
